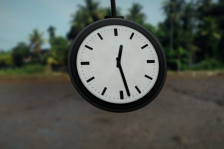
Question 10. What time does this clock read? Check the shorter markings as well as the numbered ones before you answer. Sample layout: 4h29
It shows 12h28
